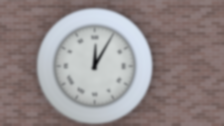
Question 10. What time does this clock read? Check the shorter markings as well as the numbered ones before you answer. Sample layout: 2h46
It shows 12h05
